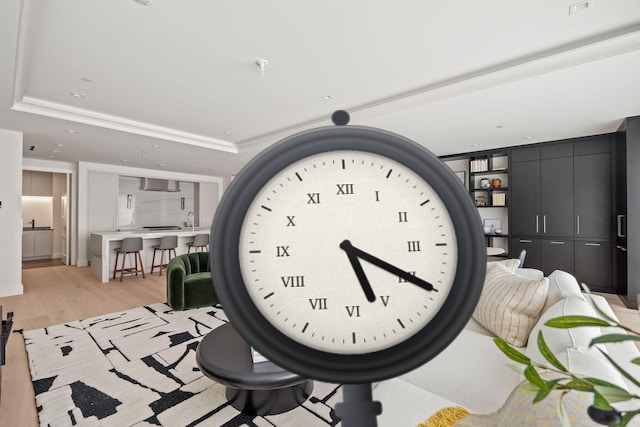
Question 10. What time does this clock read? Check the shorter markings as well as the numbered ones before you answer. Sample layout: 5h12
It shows 5h20
